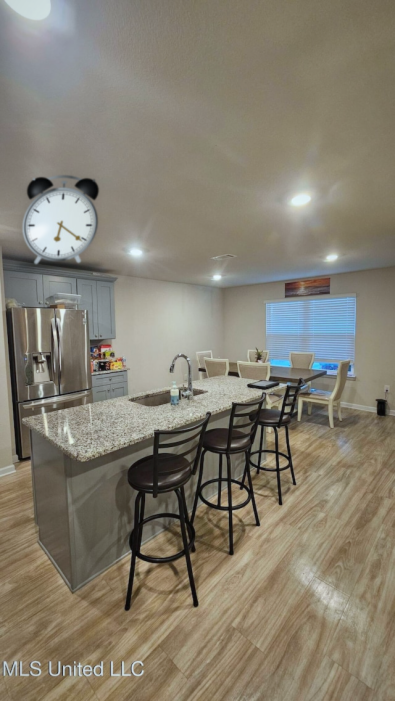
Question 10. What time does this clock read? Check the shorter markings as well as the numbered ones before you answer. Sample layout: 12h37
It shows 6h21
